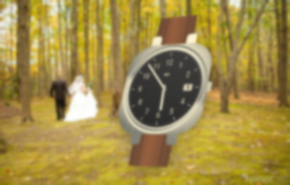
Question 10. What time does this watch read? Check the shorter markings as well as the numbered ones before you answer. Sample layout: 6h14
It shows 5h53
